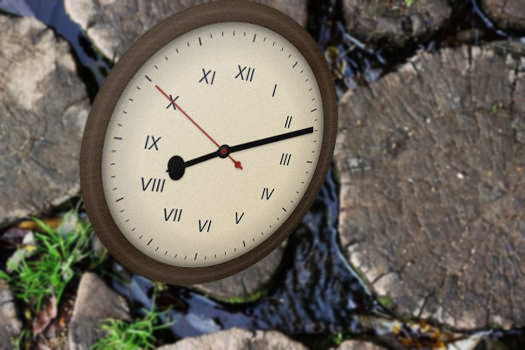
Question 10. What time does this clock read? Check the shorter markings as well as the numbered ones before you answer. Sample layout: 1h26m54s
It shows 8h11m50s
